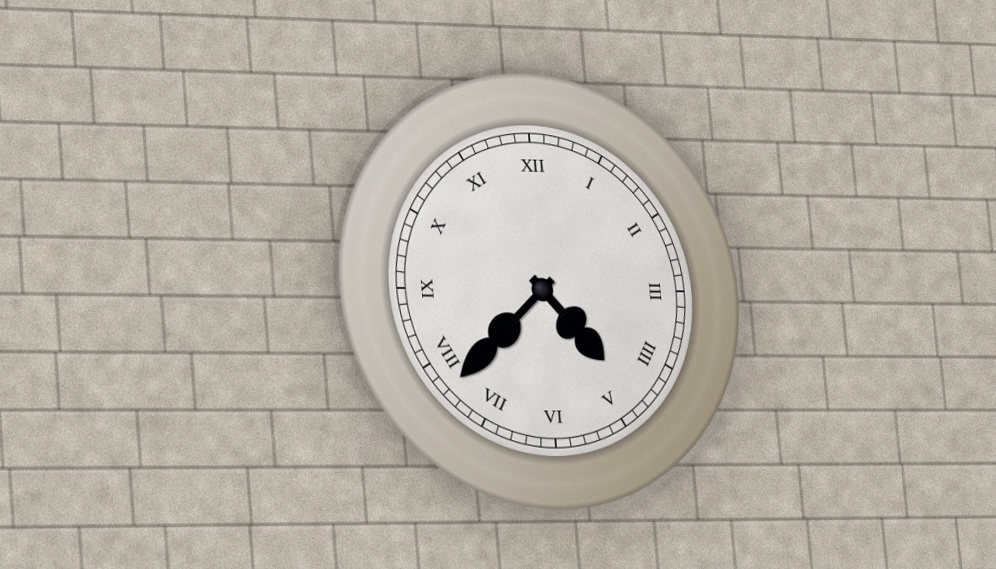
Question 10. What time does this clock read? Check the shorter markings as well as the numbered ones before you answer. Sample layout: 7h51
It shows 4h38
